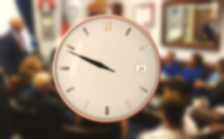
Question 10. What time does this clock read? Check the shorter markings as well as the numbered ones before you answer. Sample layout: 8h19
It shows 9h49
